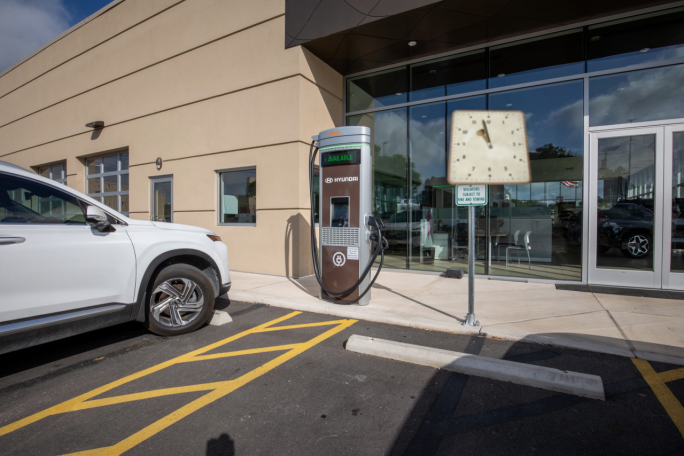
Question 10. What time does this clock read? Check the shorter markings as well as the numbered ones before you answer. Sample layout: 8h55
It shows 10h58
